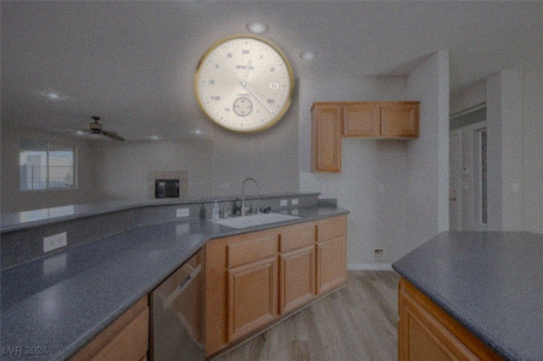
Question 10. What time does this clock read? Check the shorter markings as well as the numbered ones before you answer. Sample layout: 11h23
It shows 12h22
